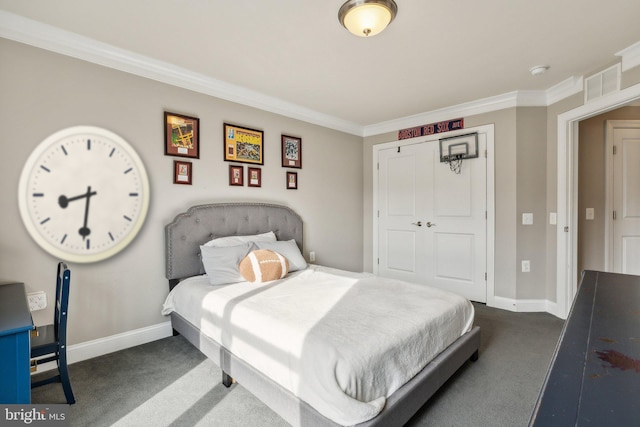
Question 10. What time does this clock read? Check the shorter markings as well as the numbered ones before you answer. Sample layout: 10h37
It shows 8h31
